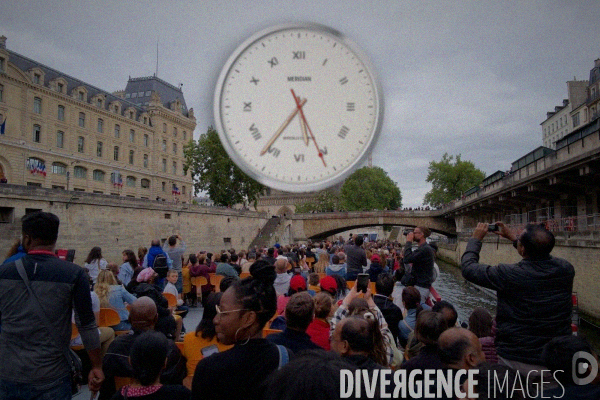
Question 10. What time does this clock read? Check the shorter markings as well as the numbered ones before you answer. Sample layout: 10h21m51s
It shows 5h36m26s
